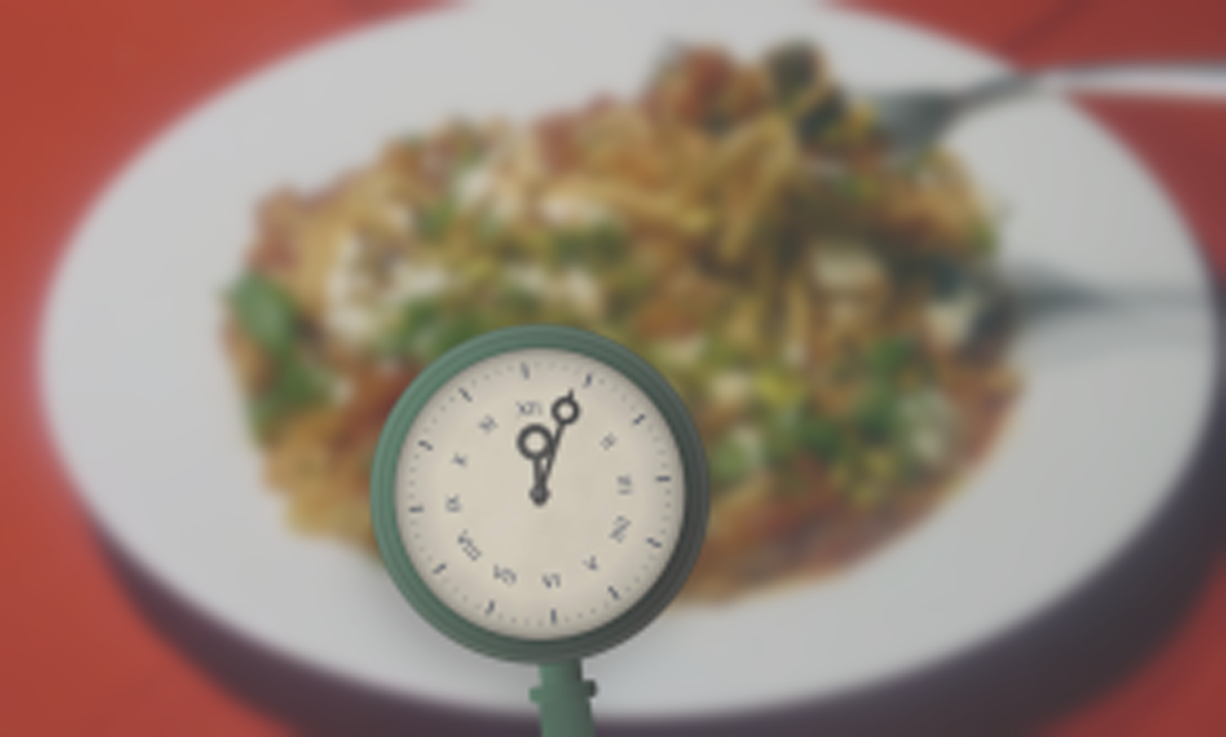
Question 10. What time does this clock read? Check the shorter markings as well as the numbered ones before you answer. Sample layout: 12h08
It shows 12h04
